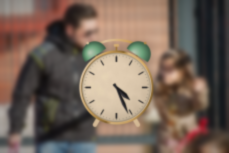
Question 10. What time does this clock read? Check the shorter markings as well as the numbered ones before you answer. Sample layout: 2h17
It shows 4h26
